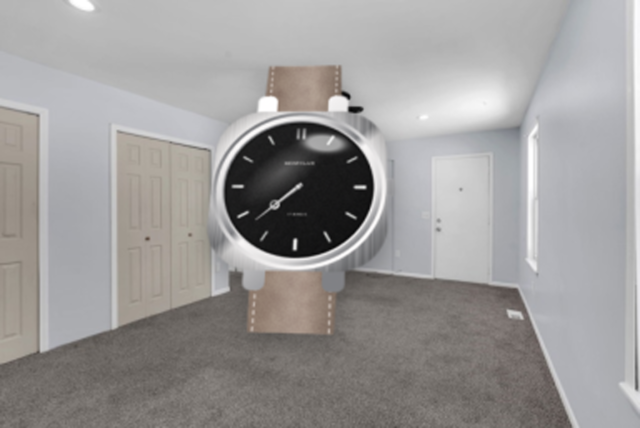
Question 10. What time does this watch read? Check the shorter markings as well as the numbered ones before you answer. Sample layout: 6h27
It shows 7h38
